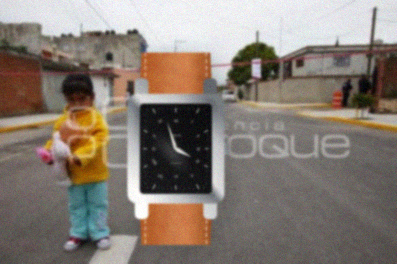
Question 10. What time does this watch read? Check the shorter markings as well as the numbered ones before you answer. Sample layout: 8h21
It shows 3h57
